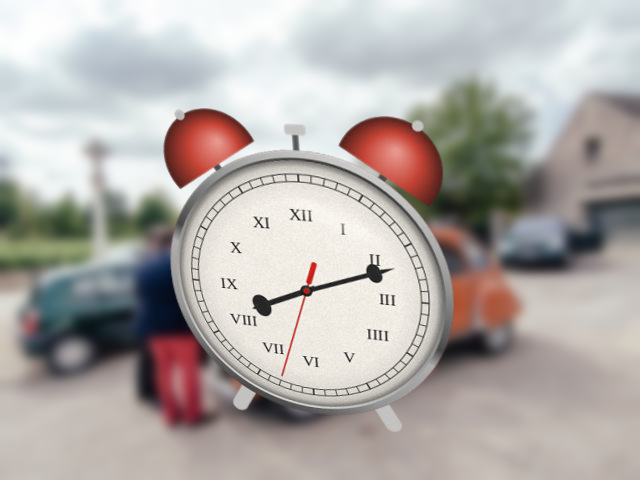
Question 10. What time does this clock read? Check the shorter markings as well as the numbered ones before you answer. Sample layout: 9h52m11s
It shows 8h11m33s
